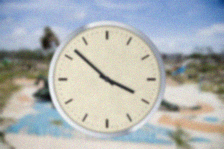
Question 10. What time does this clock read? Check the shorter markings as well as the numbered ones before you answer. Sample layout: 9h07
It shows 3h52
